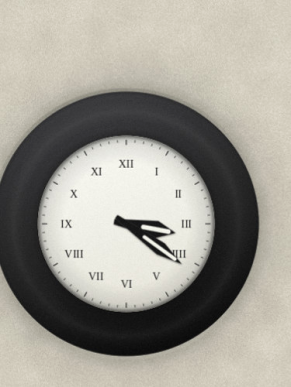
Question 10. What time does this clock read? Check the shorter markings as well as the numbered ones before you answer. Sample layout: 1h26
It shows 3h21
